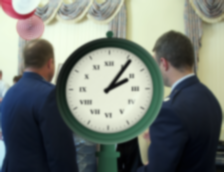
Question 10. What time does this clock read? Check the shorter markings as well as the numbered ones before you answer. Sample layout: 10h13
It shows 2h06
